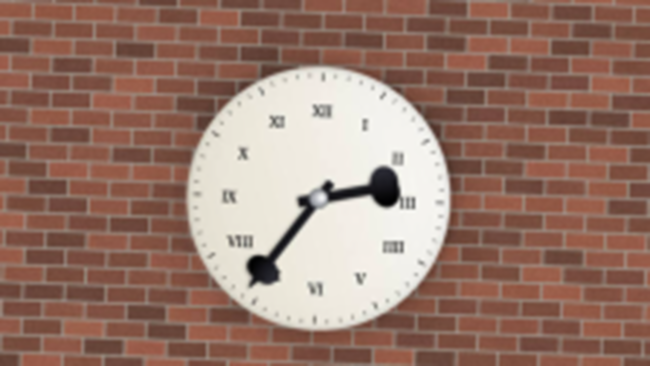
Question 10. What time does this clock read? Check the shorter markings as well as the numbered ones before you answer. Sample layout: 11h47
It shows 2h36
